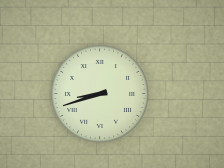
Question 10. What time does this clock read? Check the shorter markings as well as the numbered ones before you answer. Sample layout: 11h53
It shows 8h42
